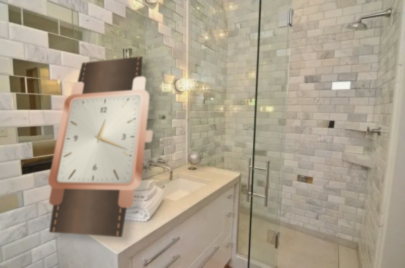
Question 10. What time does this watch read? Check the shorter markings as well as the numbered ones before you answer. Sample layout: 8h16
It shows 12h19
